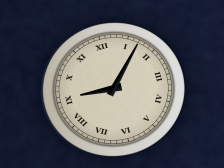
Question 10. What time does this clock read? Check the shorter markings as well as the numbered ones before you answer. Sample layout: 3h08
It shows 9h07
